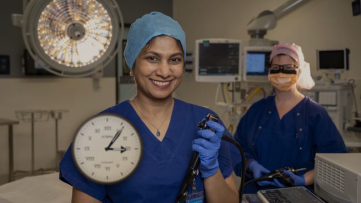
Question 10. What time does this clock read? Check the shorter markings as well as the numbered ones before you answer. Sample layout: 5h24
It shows 3h06
